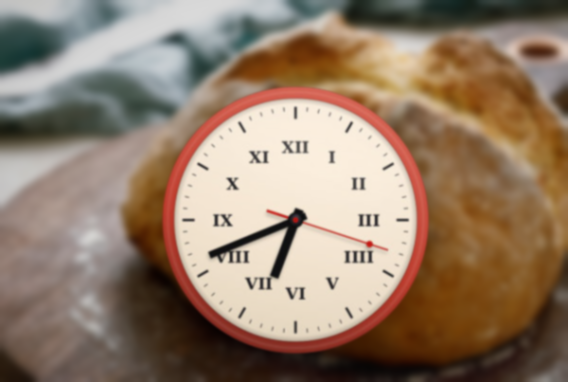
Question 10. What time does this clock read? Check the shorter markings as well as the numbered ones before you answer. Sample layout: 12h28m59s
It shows 6h41m18s
